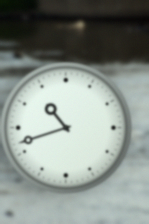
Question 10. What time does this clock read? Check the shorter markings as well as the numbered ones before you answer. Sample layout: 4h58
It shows 10h42
